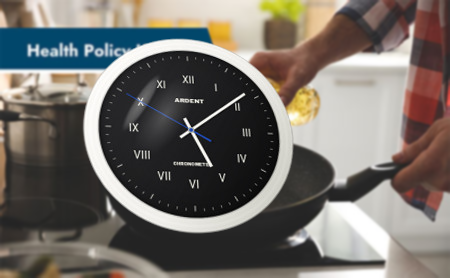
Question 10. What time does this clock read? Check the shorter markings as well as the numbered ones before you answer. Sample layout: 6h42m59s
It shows 5h08m50s
